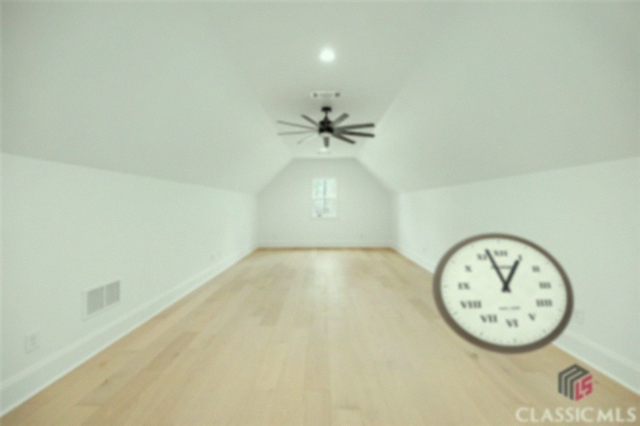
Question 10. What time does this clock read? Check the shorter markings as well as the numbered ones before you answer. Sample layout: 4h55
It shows 12h57
